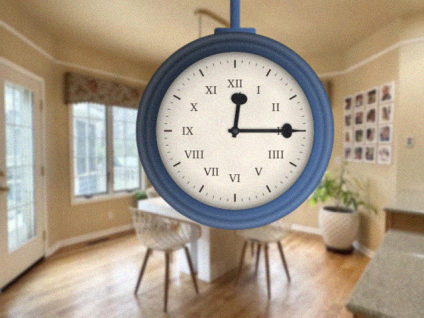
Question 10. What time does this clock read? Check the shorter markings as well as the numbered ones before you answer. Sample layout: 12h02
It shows 12h15
